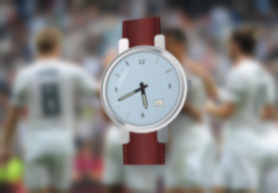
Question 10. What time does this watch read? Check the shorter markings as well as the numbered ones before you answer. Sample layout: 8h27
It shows 5h41
